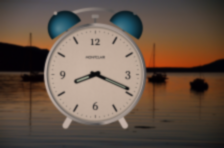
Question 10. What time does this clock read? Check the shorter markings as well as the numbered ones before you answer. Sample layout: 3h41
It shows 8h19
